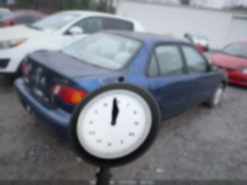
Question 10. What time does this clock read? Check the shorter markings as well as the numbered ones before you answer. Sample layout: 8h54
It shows 11h59
